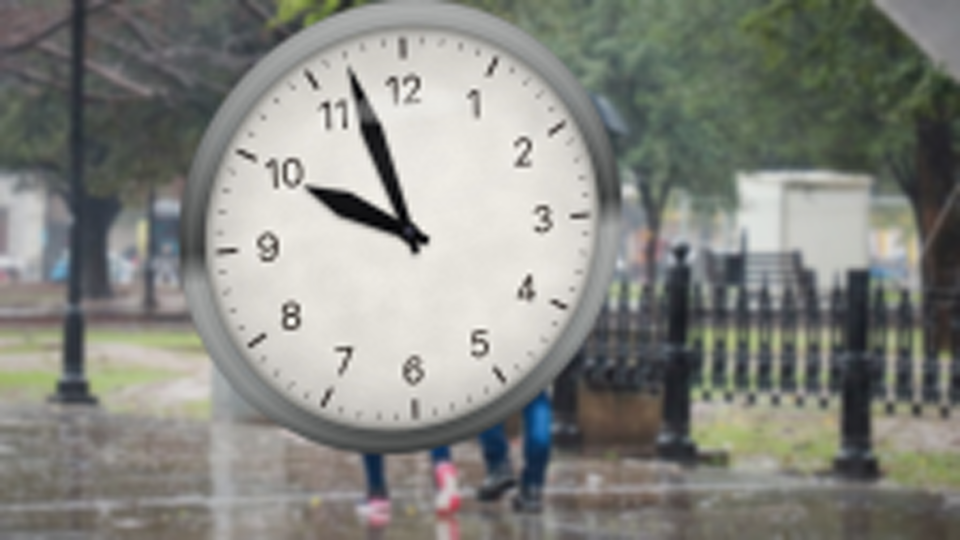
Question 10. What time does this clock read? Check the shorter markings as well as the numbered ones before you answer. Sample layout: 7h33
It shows 9h57
